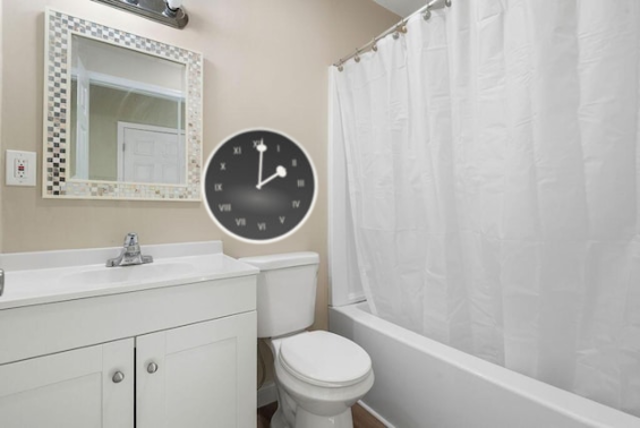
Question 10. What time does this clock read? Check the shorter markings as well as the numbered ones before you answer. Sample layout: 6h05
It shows 2h01
